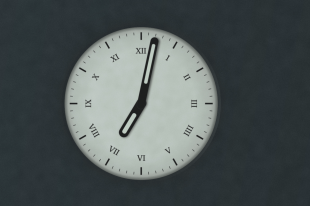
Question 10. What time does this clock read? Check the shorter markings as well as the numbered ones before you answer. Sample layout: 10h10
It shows 7h02
